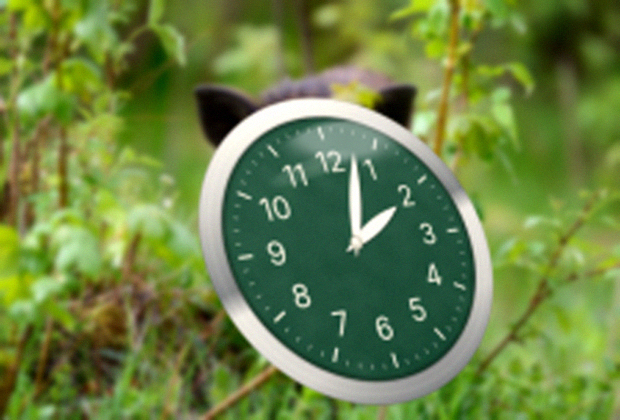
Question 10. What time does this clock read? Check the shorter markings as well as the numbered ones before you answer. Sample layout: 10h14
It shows 2h03
